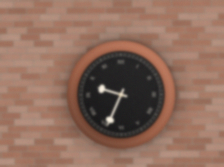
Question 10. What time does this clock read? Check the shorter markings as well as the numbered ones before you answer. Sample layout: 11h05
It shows 9h34
